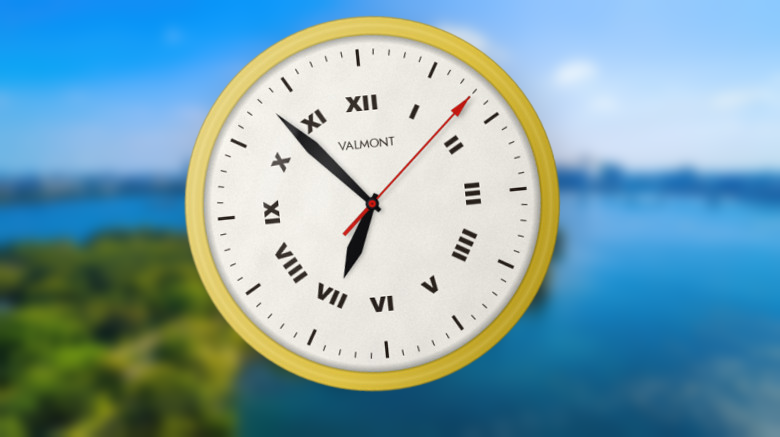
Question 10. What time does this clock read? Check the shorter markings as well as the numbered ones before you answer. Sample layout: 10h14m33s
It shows 6h53m08s
